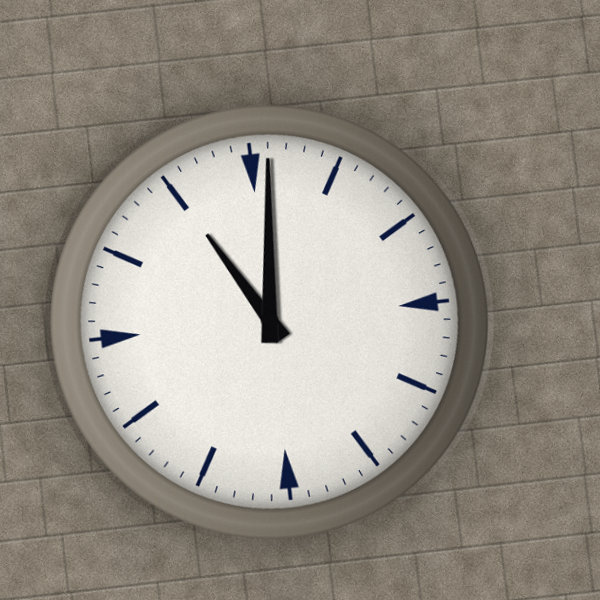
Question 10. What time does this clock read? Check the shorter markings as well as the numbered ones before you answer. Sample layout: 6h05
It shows 11h01
